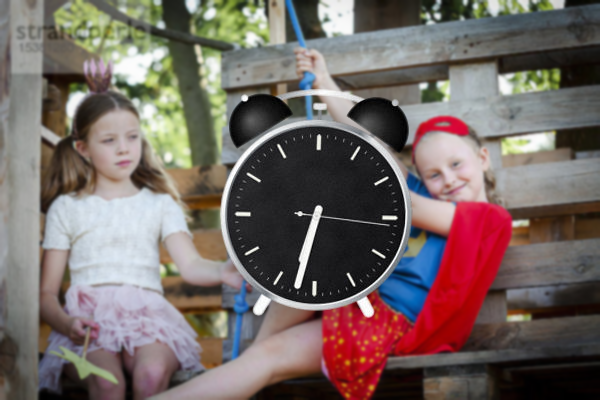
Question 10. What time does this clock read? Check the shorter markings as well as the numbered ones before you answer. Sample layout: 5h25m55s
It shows 6h32m16s
